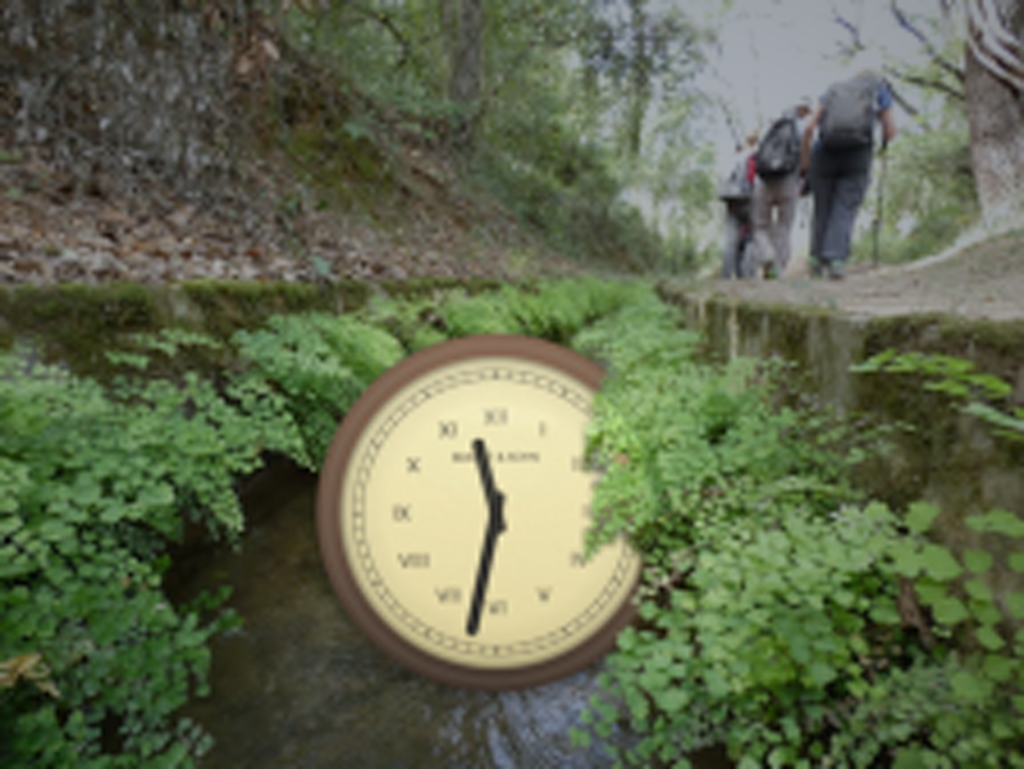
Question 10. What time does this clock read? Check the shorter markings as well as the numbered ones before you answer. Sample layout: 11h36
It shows 11h32
